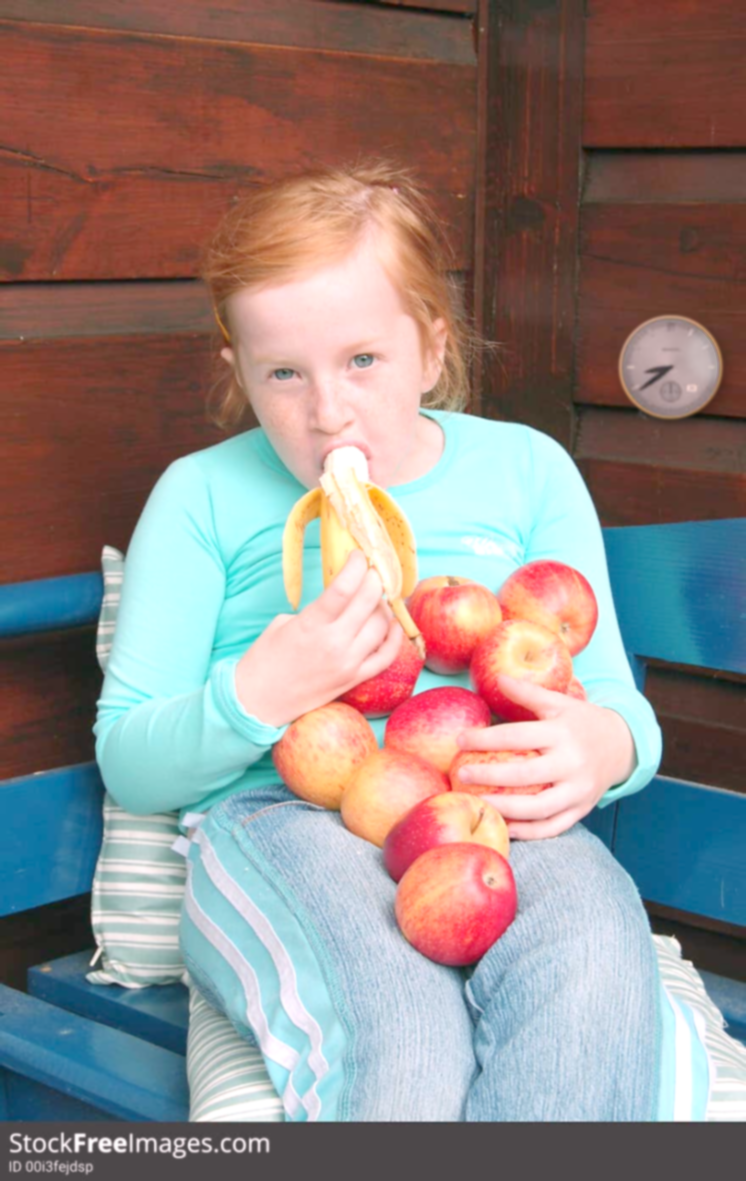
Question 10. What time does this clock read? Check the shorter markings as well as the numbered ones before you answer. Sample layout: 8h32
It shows 8h39
